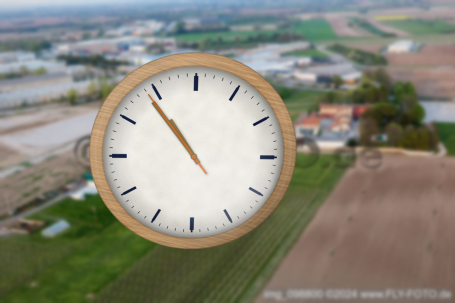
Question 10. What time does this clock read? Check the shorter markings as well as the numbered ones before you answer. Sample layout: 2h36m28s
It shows 10h53m54s
